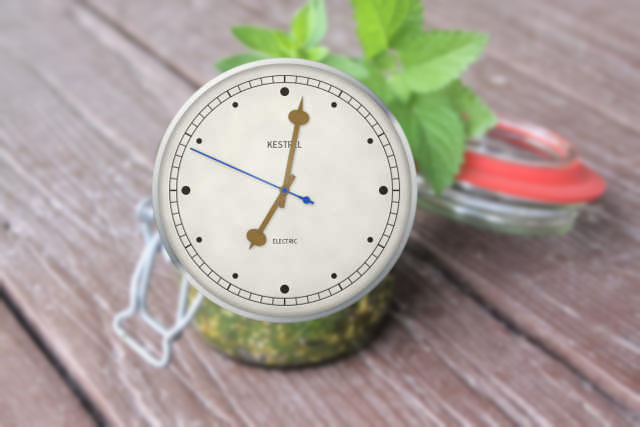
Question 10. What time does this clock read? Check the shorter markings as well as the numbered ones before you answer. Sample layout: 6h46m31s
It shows 7h01m49s
